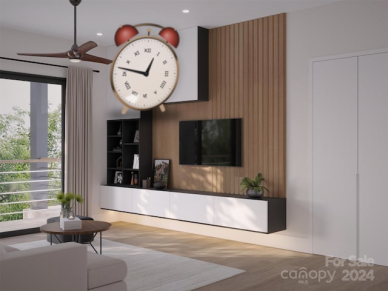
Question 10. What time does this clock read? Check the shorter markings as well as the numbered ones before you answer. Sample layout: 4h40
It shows 12h47
